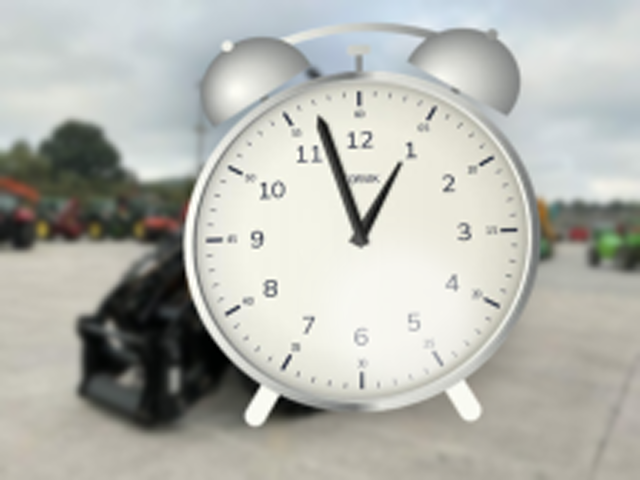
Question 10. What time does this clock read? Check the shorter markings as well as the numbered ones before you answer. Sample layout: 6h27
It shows 12h57
